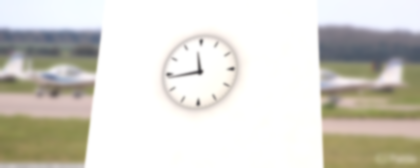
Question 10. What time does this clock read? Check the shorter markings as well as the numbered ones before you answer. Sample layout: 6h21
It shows 11h44
